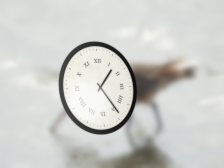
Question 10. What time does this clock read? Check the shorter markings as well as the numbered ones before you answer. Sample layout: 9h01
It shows 1h24
